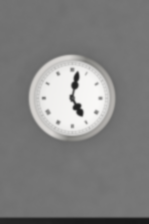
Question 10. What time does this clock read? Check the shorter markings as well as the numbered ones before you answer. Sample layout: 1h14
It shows 5h02
